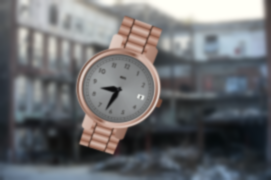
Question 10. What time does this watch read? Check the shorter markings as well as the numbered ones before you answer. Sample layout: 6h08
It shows 8h32
